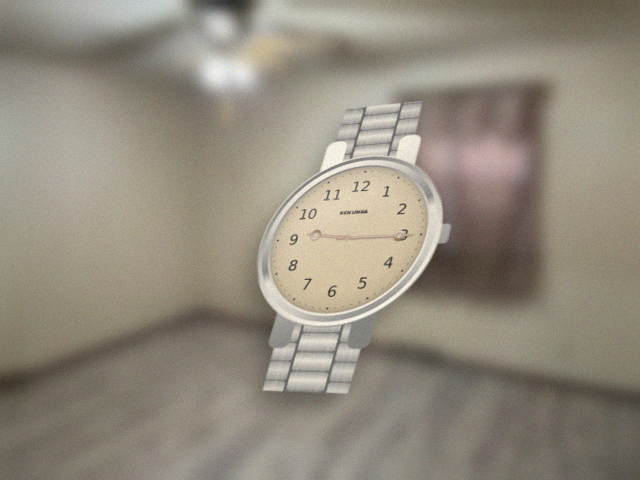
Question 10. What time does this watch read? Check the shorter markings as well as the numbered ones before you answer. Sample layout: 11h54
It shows 9h15
